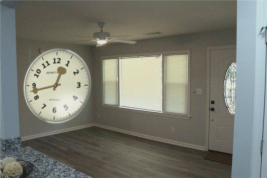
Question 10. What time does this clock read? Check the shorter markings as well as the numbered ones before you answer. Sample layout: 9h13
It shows 12h43
